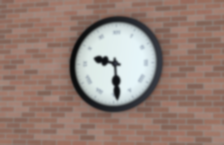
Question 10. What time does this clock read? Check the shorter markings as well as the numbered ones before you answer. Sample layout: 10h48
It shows 9h29
